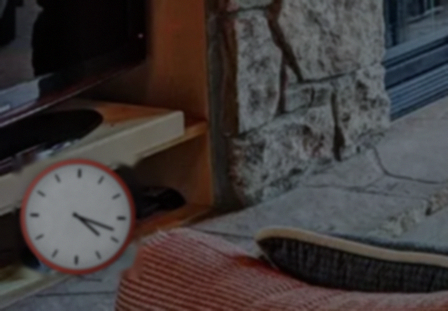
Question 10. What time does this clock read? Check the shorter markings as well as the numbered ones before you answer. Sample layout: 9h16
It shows 4h18
